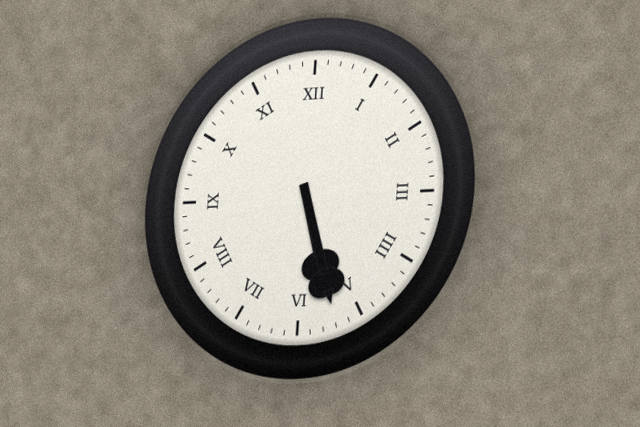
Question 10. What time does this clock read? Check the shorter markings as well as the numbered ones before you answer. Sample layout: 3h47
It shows 5h27
